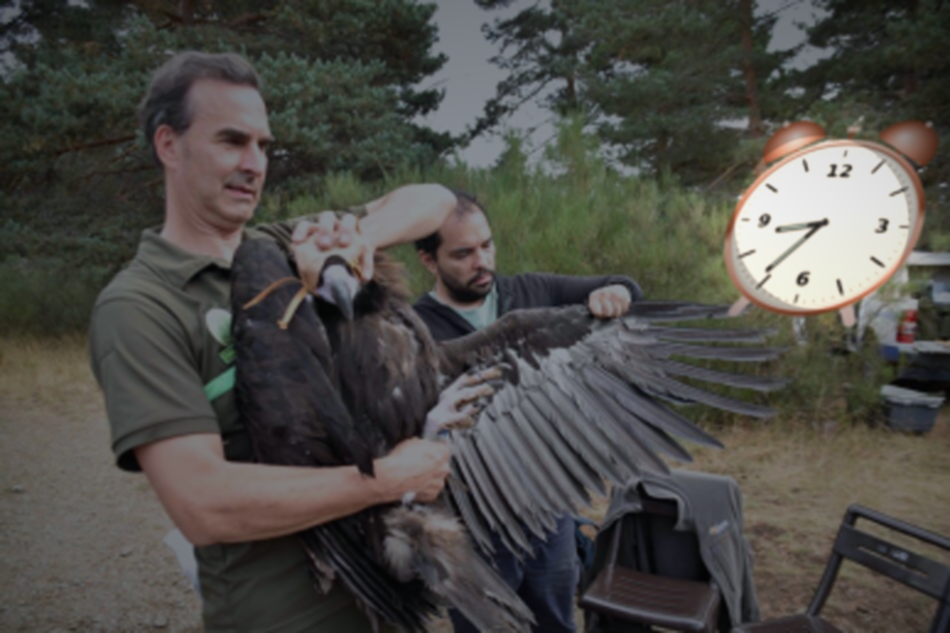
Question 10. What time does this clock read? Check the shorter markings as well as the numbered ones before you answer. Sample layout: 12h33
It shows 8h36
